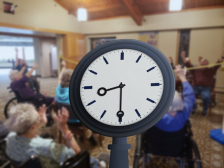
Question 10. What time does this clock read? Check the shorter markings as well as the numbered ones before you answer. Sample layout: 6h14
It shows 8h30
